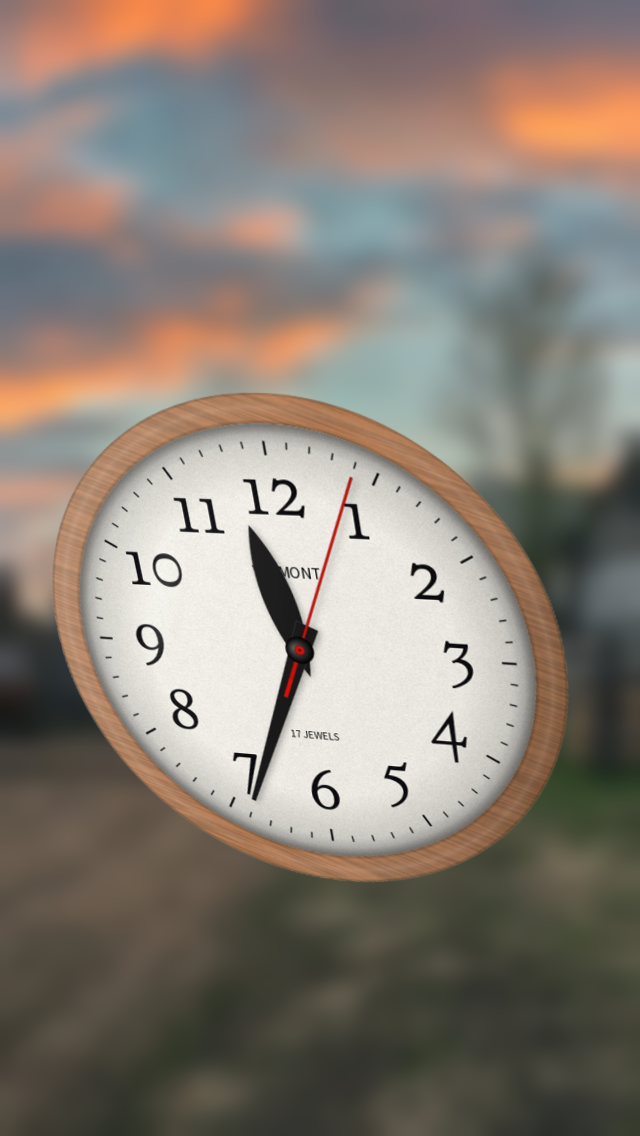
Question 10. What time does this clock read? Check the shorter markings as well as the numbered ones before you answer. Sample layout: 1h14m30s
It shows 11h34m04s
